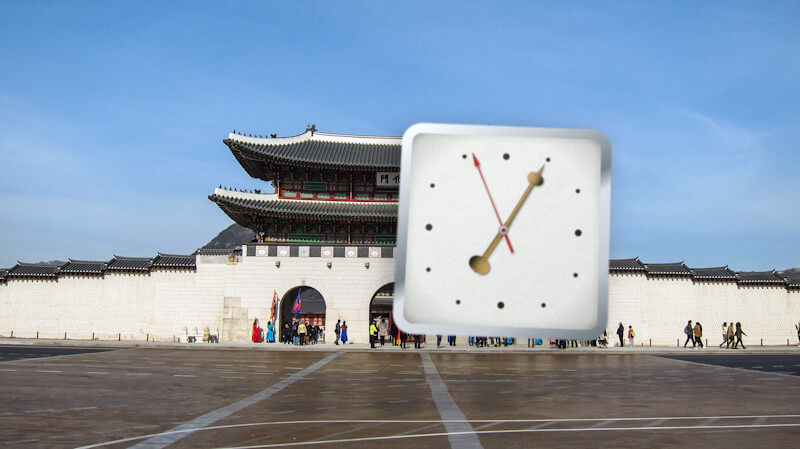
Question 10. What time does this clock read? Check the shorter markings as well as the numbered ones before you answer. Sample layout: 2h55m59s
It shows 7h04m56s
